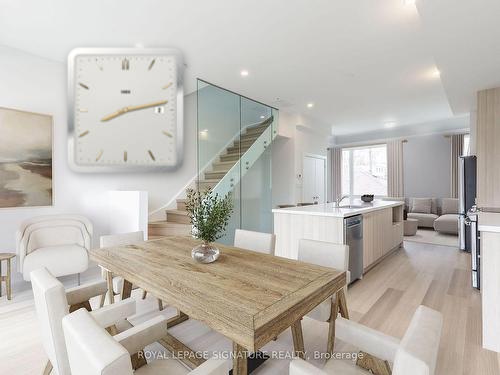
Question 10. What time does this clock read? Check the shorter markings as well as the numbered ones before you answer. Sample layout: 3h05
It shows 8h13
